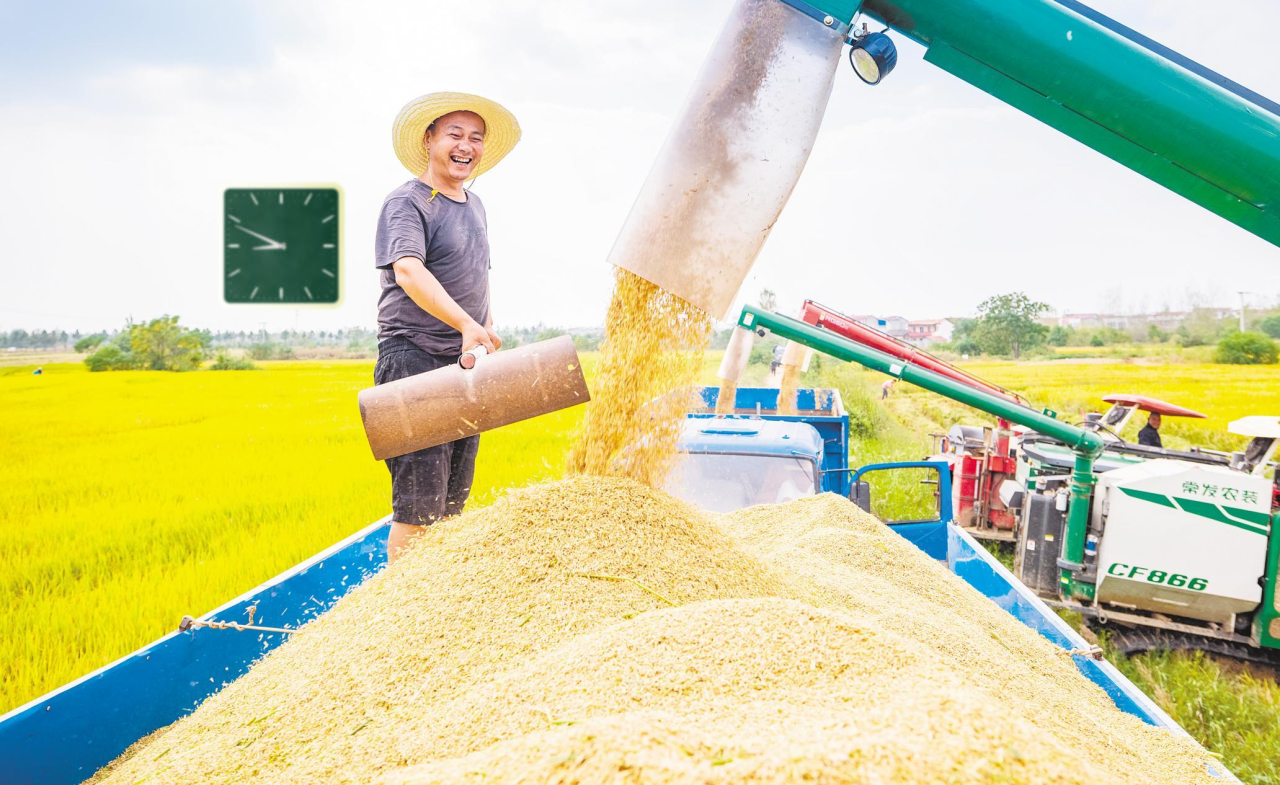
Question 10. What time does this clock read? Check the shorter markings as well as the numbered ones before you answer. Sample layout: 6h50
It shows 8h49
